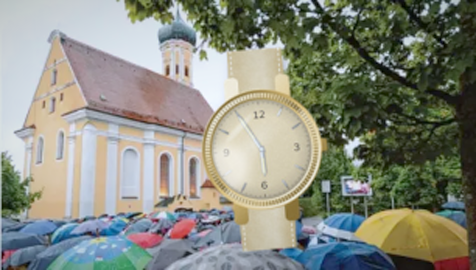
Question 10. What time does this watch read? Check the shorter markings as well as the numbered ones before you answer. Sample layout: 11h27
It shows 5h55
